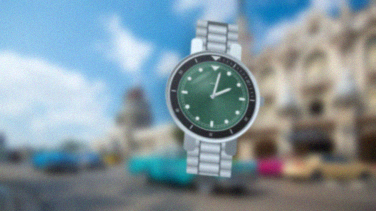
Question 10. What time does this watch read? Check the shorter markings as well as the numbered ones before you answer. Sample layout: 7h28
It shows 2h02
